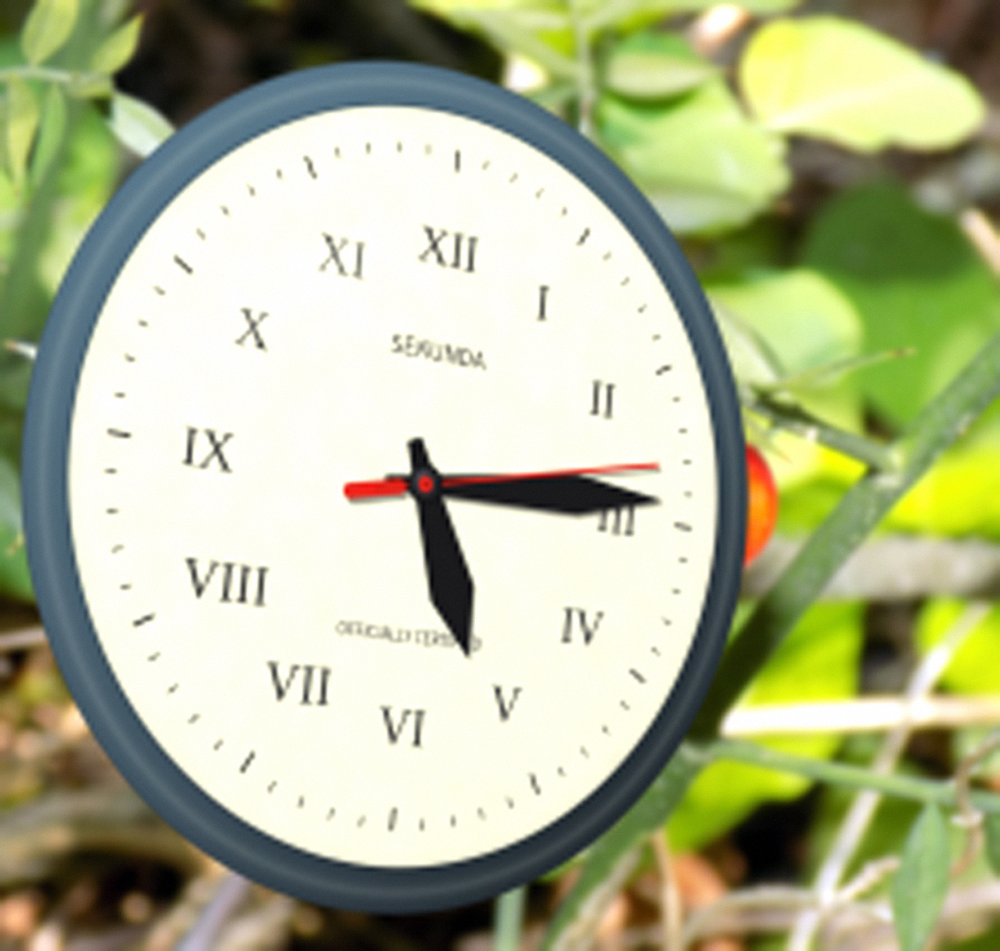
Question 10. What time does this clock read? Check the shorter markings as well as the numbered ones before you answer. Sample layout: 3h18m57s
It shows 5h14m13s
